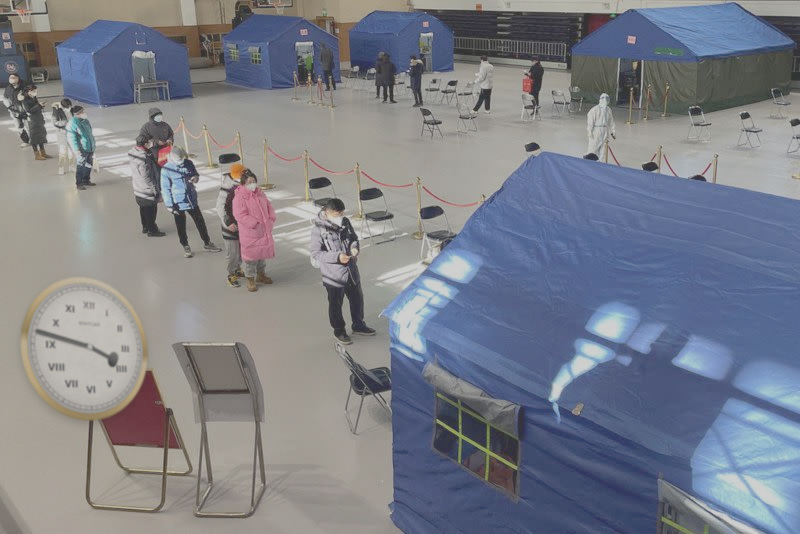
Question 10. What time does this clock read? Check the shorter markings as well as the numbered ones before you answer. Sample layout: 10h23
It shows 3h47
